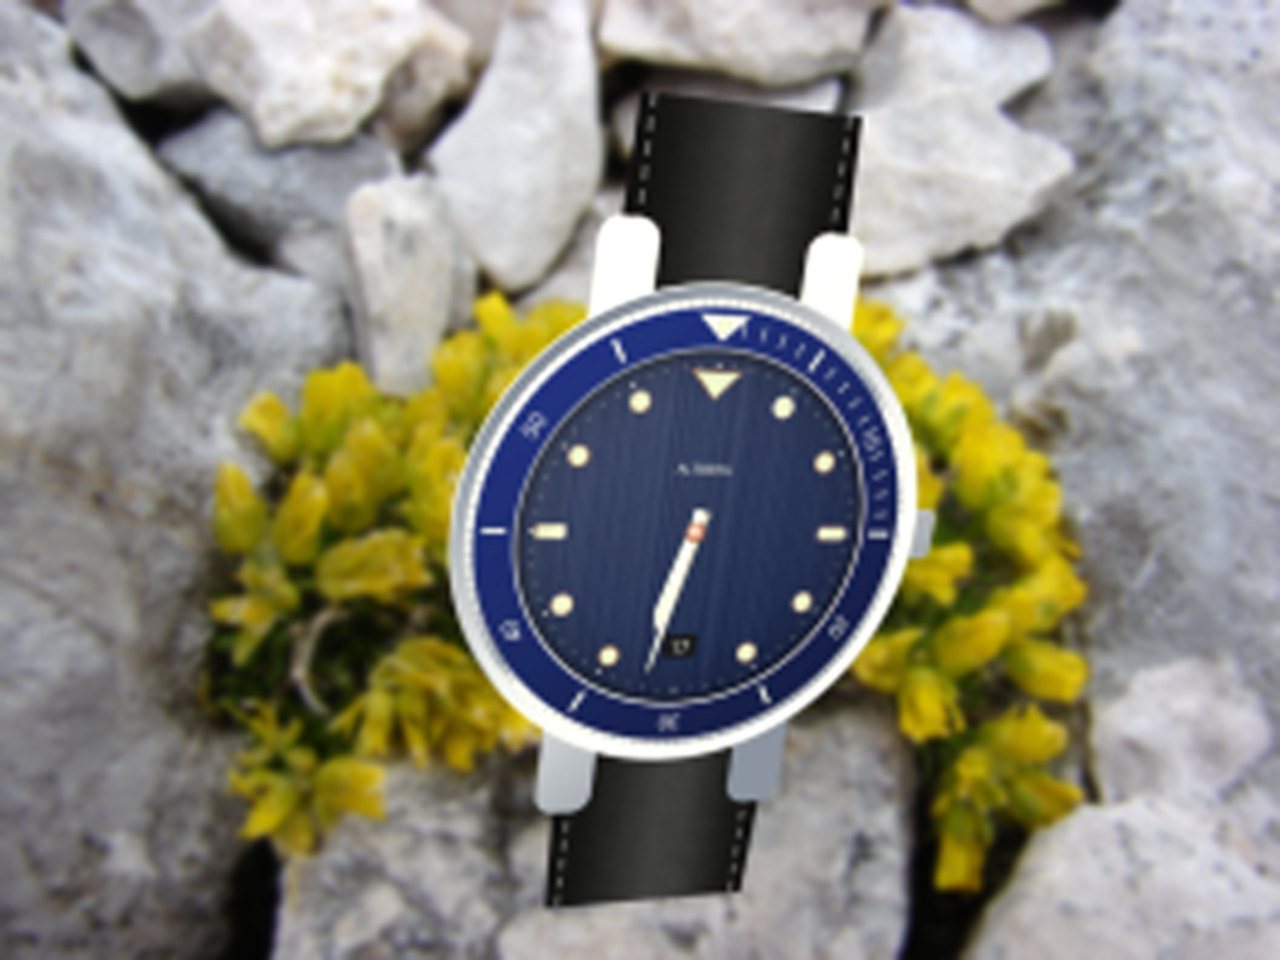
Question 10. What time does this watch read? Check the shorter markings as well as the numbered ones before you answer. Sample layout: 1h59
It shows 6h32
